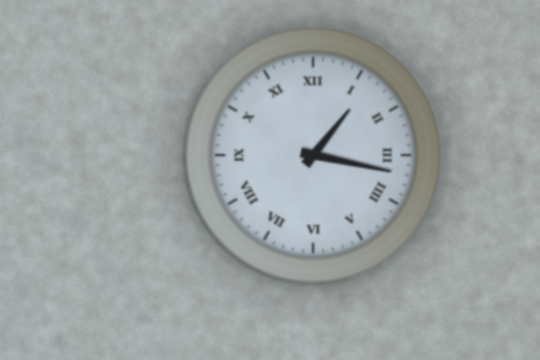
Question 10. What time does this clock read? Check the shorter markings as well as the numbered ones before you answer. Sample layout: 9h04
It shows 1h17
